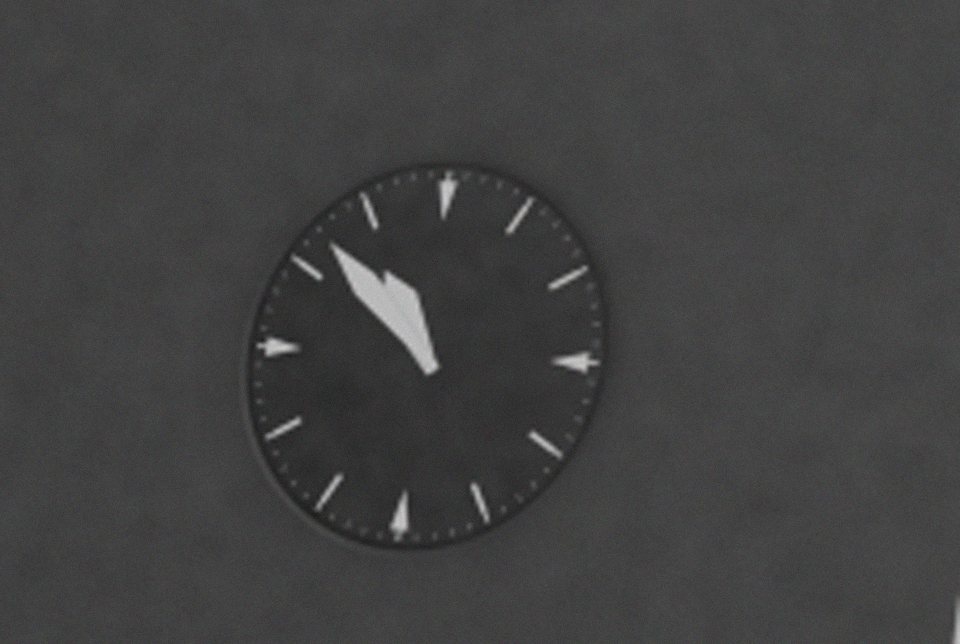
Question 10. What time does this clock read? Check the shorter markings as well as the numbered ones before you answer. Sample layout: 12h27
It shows 10h52
